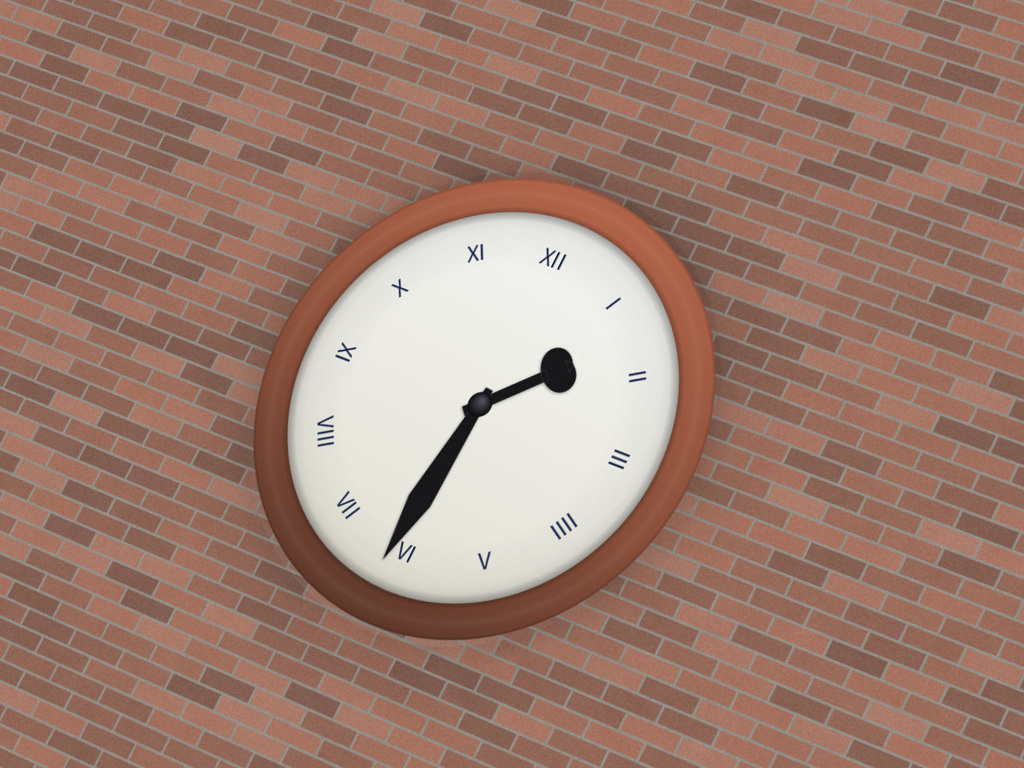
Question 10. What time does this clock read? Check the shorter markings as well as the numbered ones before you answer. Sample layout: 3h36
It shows 1h31
